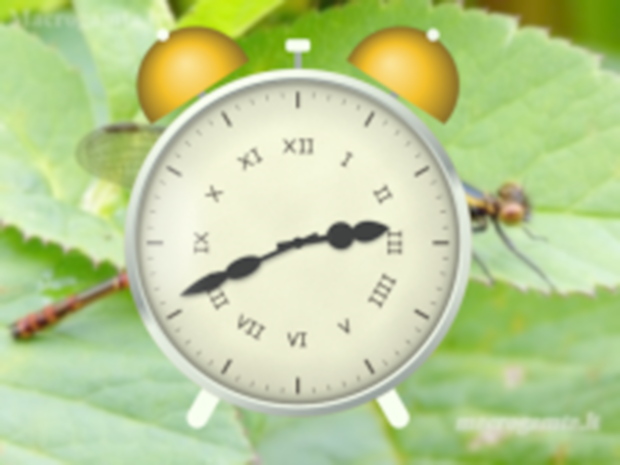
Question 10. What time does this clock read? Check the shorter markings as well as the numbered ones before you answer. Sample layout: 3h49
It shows 2h41
